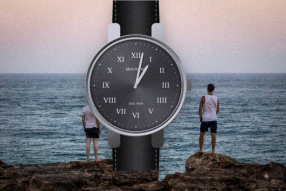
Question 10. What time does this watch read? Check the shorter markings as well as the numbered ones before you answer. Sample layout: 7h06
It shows 1h02
